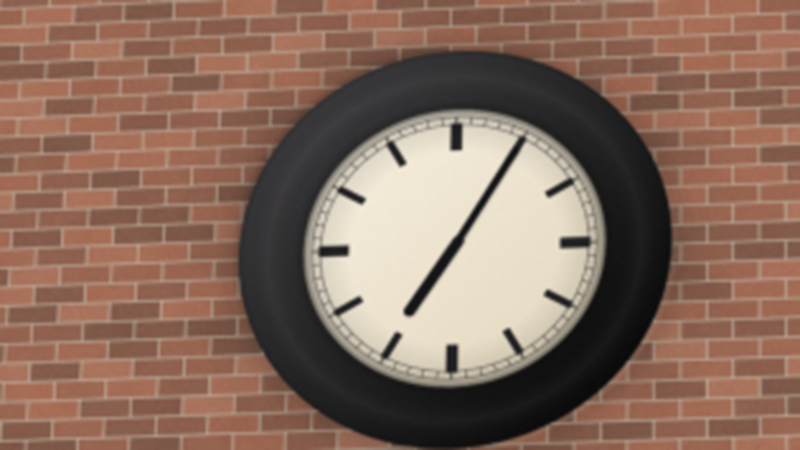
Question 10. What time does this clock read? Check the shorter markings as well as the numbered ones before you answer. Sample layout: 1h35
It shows 7h05
